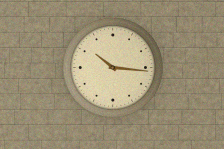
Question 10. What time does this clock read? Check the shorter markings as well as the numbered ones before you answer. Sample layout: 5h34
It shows 10h16
